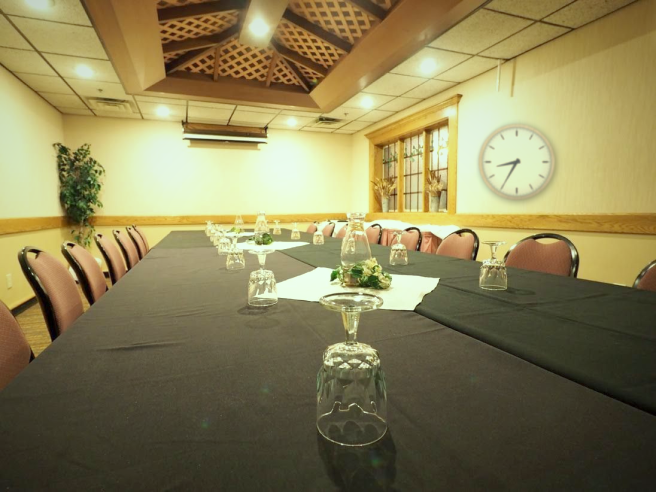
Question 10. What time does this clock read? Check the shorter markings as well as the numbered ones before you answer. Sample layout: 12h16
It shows 8h35
